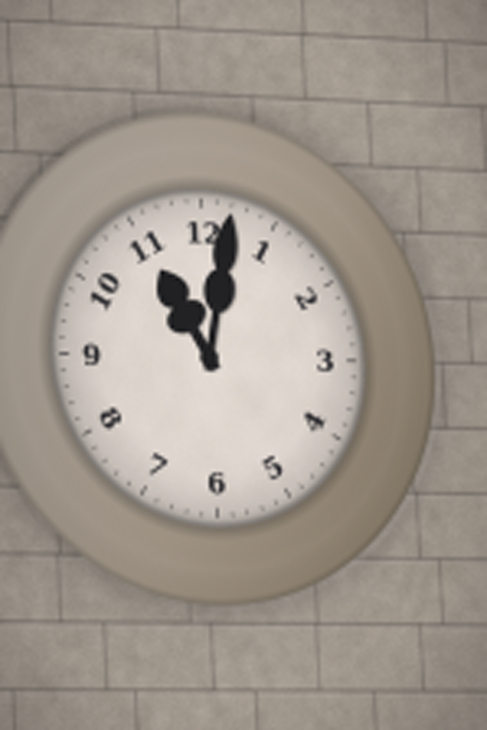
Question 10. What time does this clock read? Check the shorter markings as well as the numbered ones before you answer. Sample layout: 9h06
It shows 11h02
